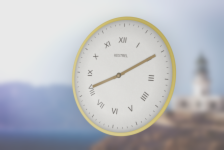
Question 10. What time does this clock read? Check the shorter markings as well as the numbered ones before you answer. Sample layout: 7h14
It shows 8h10
